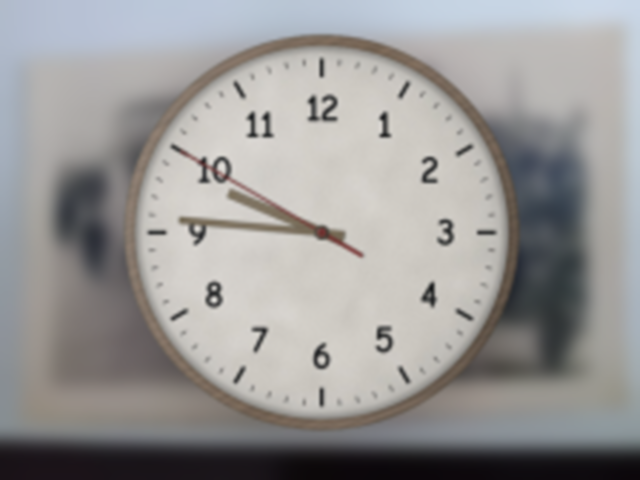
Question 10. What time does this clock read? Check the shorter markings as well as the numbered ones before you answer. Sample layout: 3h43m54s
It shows 9h45m50s
